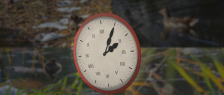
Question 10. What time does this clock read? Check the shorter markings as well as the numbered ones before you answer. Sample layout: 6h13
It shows 2h05
